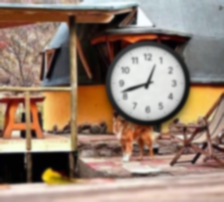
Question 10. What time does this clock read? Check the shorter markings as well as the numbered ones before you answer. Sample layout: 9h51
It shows 12h42
